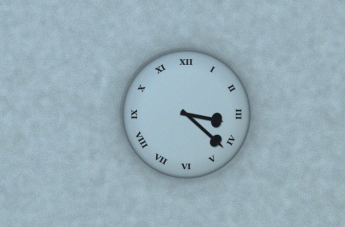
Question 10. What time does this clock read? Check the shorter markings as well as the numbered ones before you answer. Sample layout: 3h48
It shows 3h22
